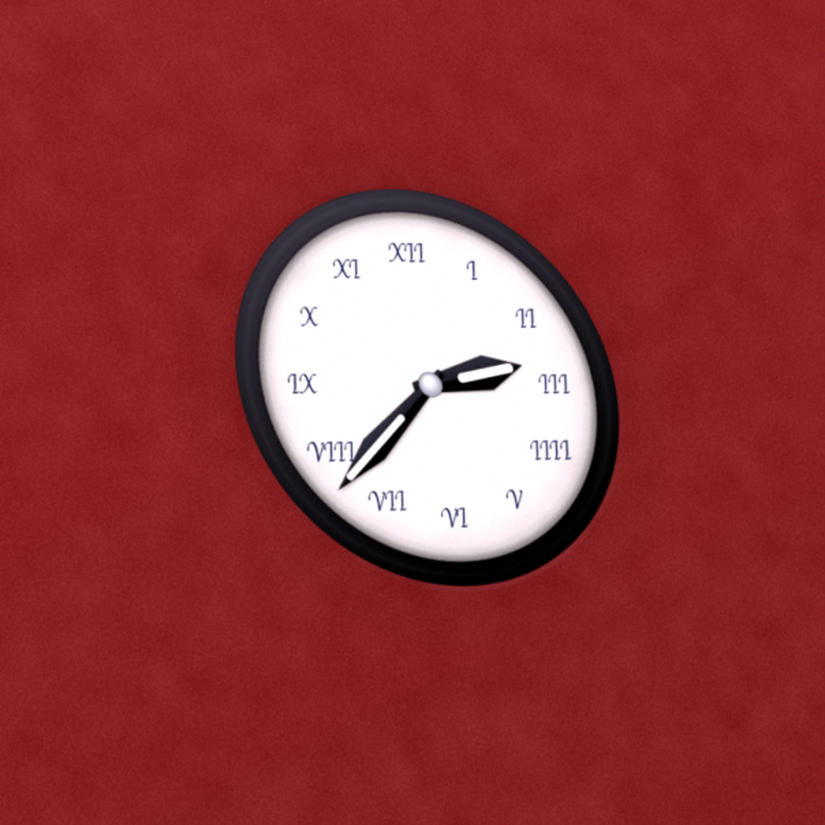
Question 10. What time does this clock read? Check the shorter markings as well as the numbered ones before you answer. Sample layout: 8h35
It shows 2h38
